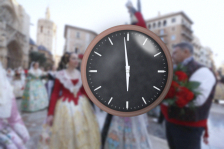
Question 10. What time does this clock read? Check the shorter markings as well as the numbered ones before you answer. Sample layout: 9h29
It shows 5h59
